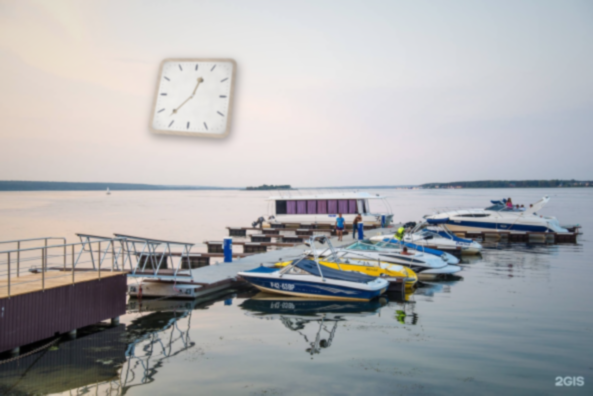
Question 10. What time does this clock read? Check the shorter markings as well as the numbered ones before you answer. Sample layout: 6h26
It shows 12h37
